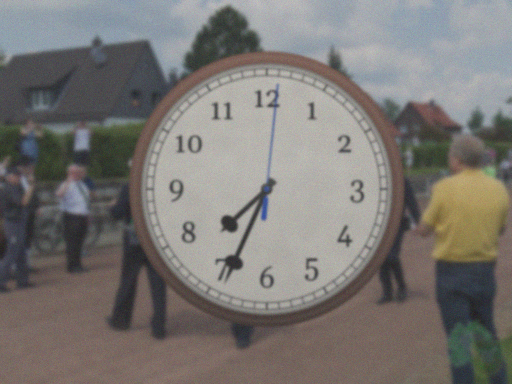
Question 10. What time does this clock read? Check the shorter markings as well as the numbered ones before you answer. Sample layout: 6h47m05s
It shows 7h34m01s
